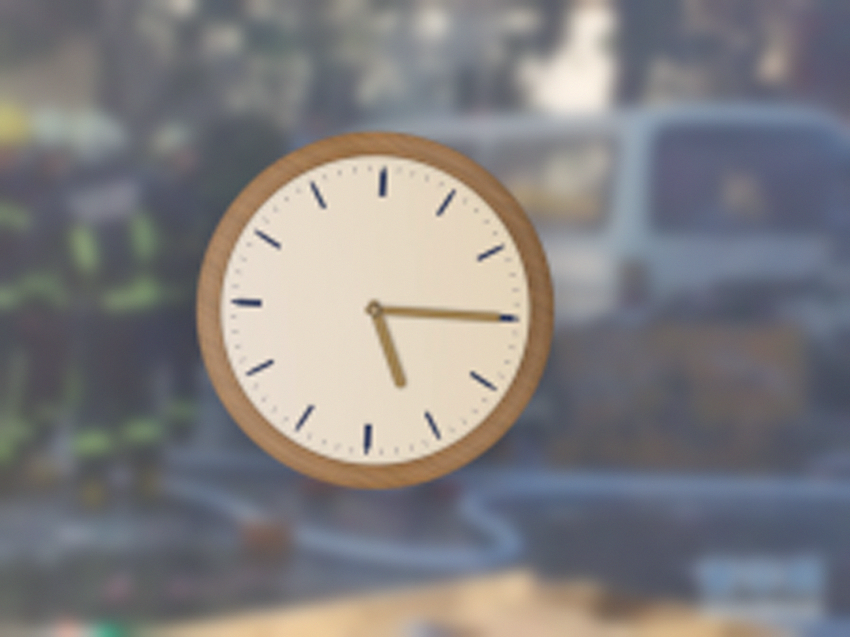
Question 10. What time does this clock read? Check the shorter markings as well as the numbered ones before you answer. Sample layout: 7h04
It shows 5h15
